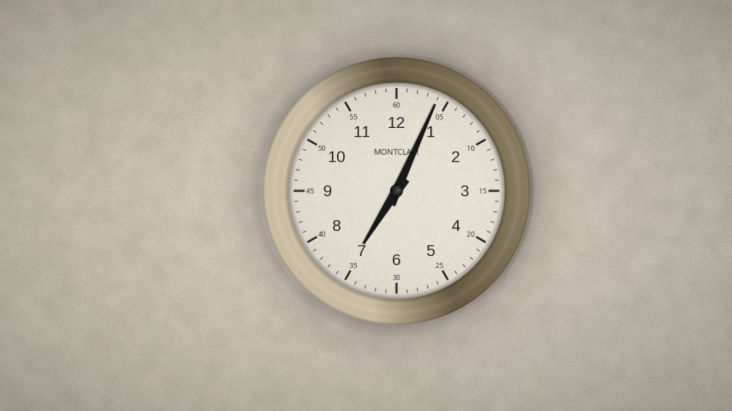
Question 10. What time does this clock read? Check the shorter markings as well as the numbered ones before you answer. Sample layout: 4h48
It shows 7h04
